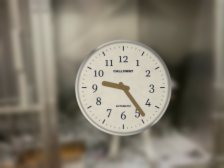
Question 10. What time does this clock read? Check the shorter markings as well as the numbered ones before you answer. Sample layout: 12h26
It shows 9h24
